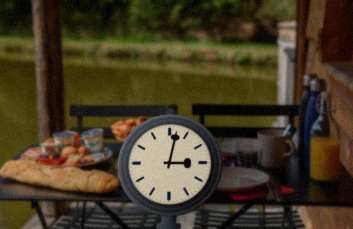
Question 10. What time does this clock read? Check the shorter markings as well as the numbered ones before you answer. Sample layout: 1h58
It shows 3h02
